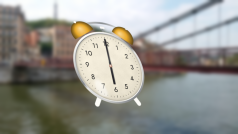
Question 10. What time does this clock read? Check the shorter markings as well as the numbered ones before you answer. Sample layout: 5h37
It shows 6h00
